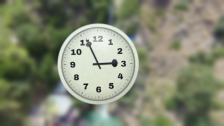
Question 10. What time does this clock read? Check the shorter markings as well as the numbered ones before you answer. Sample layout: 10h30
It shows 2h56
